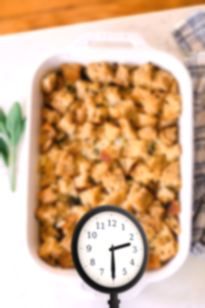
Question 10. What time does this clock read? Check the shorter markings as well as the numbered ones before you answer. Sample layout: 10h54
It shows 2h30
